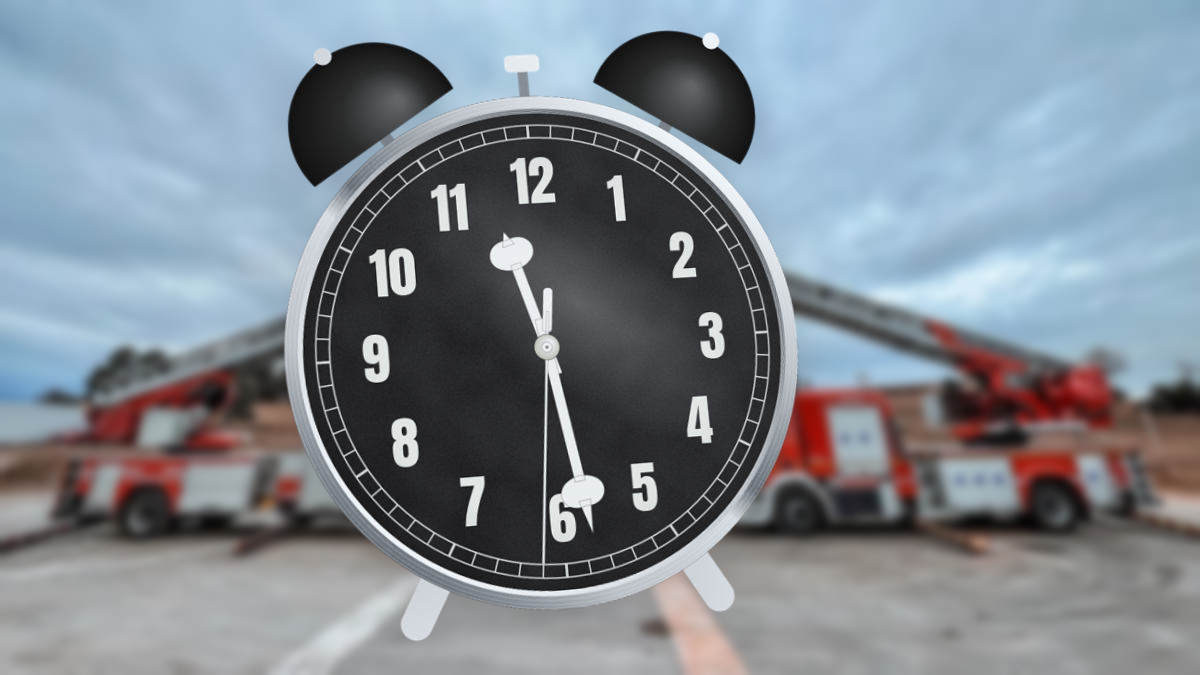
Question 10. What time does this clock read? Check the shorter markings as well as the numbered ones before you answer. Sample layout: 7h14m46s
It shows 11h28m31s
